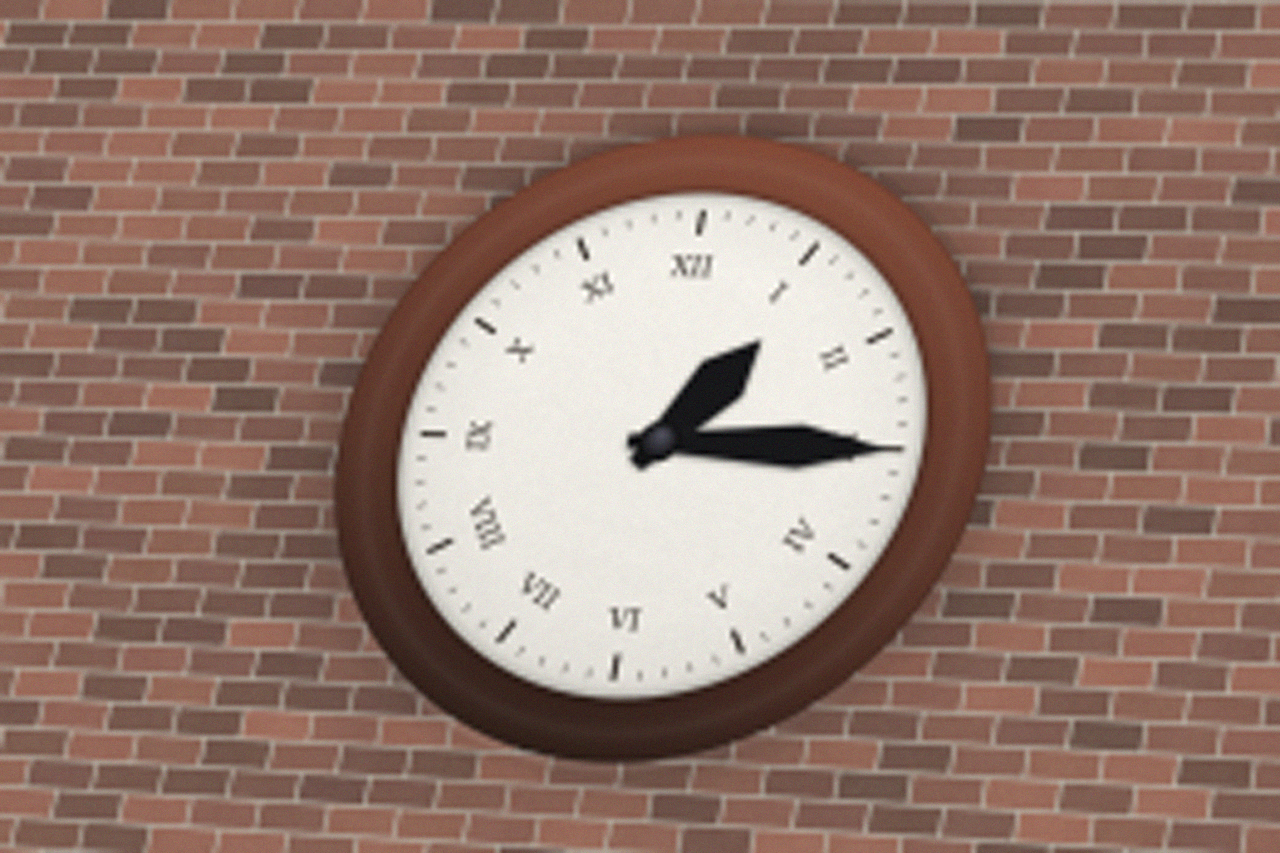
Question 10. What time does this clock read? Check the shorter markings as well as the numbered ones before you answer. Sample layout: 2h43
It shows 1h15
